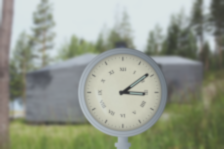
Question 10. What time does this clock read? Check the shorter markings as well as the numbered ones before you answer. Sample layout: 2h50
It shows 3h09
